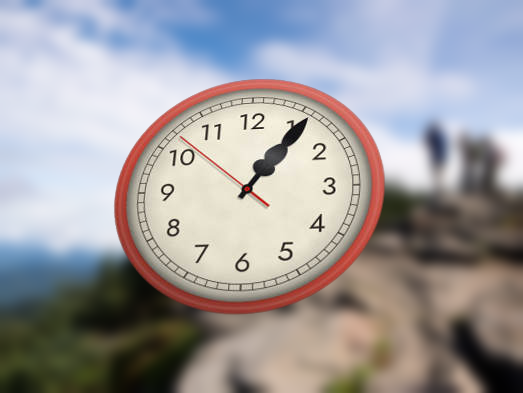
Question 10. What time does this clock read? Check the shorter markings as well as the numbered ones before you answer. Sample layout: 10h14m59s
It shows 1h05m52s
